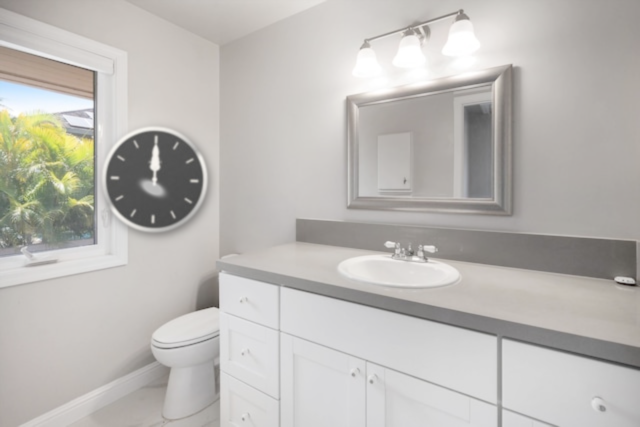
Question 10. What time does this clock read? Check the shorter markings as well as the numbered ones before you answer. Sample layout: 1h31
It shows 12h00
